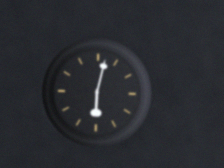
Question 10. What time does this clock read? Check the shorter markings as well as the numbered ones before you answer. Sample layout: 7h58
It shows 6h02
